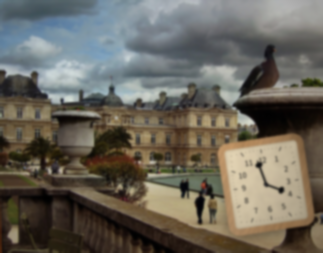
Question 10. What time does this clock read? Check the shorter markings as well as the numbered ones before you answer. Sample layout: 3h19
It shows 3h58
